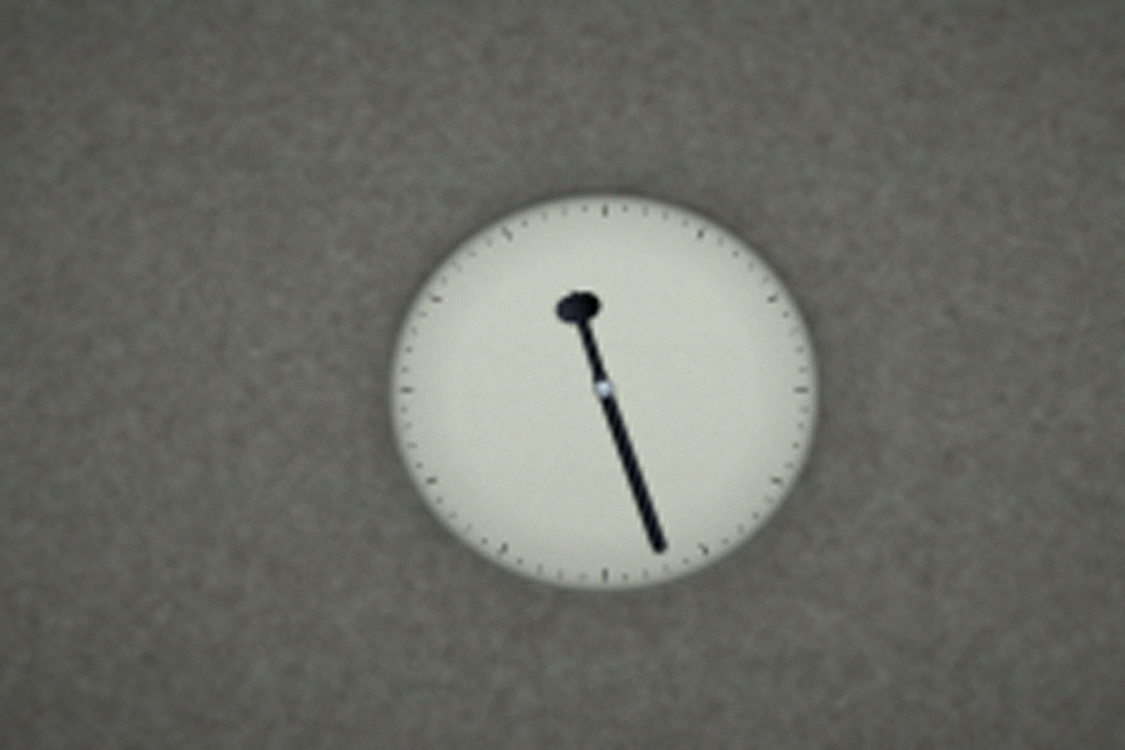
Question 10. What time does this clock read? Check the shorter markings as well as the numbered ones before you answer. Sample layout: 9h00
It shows 11h27
